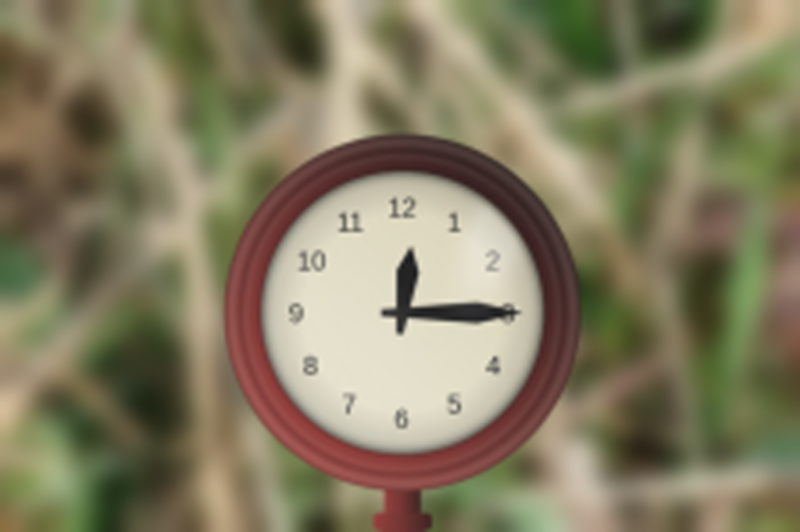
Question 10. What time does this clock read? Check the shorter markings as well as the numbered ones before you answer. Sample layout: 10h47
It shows 12h15
